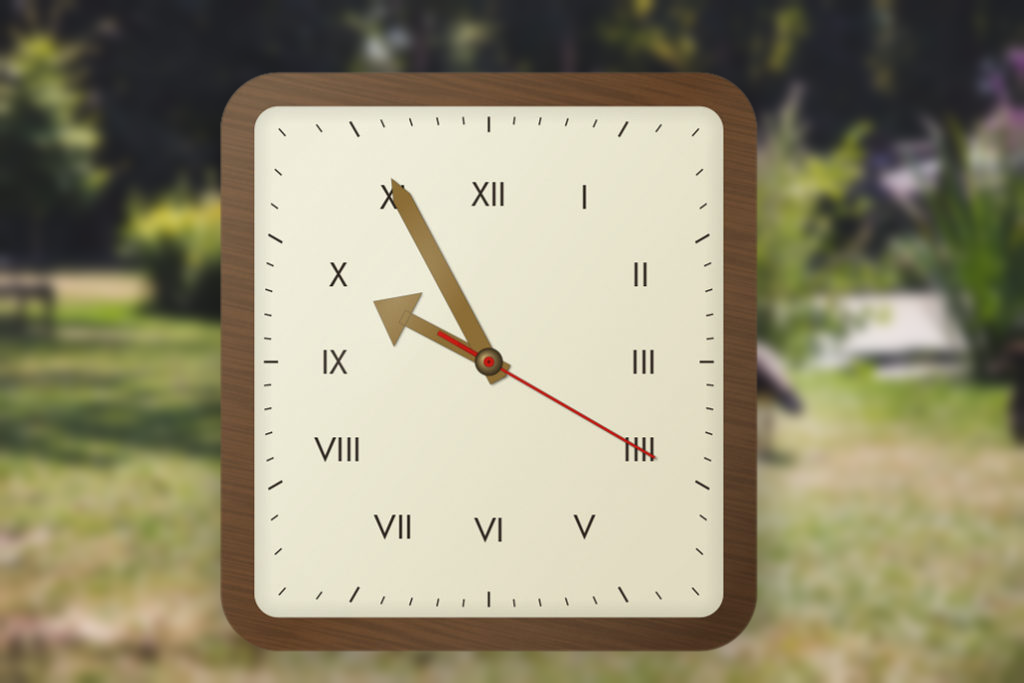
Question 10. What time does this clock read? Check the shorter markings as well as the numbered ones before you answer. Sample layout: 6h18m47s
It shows 9h55m20s
